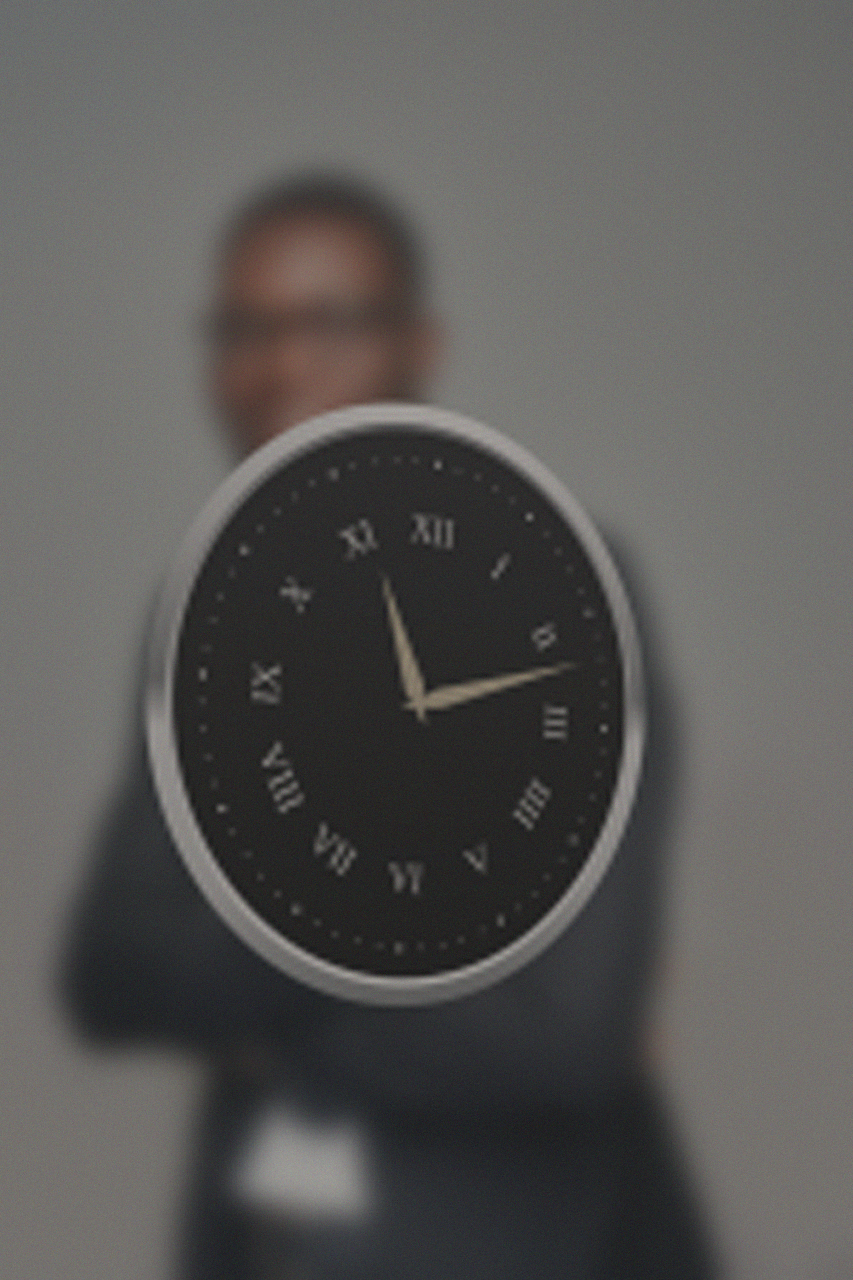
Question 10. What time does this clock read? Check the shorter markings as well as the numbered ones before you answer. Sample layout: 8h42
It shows 11h12
